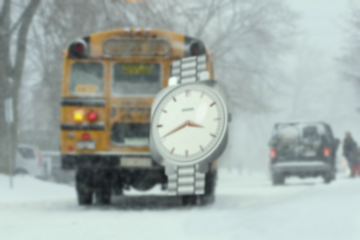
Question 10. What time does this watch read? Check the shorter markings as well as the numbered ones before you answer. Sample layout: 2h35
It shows 3h41
